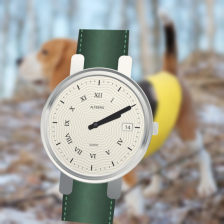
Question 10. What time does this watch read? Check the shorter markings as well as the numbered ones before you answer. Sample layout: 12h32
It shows 2h10
